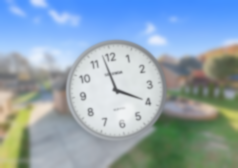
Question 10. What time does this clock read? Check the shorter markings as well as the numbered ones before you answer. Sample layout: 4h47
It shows 3h58
